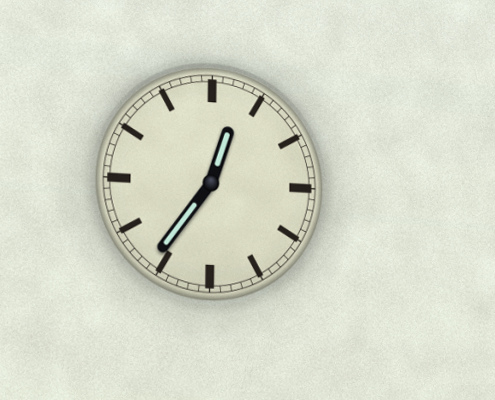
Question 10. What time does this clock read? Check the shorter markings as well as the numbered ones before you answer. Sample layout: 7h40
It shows 12h36
